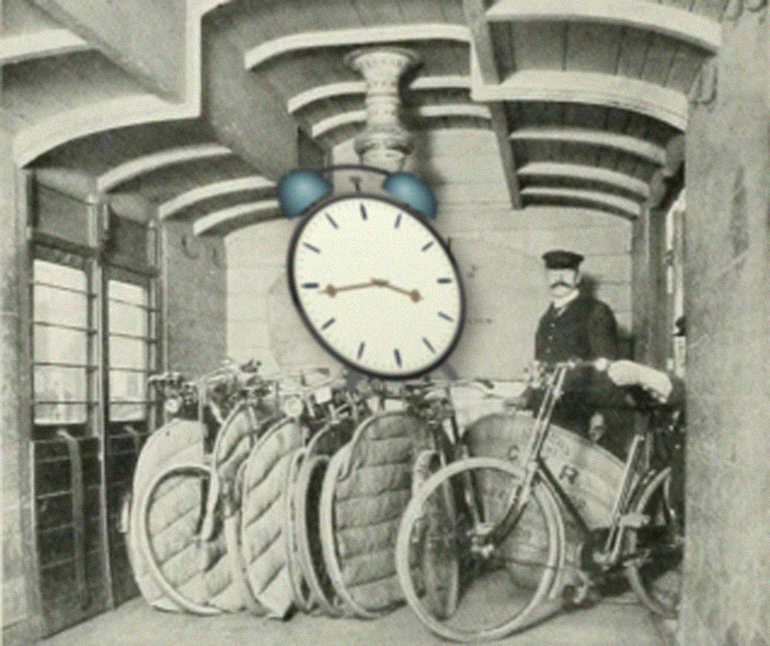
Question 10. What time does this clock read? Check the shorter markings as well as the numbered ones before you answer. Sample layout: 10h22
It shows 3h44
